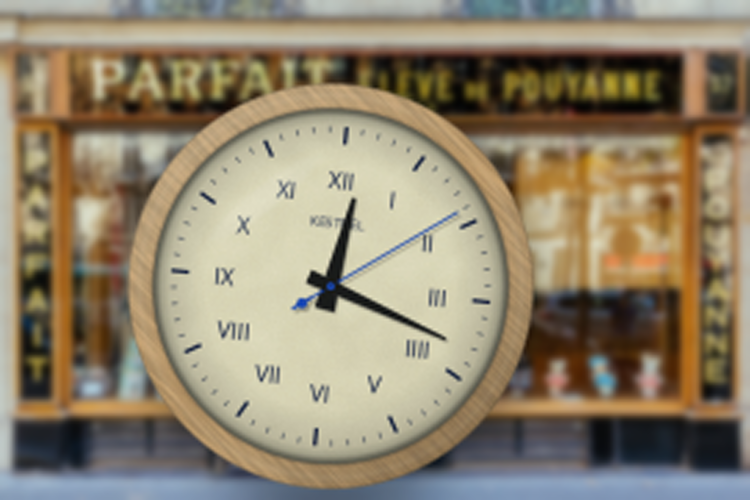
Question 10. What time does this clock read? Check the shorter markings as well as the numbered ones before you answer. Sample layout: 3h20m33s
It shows 12h18m09s
